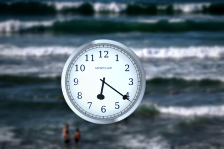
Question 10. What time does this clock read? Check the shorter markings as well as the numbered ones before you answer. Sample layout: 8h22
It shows 6h21
